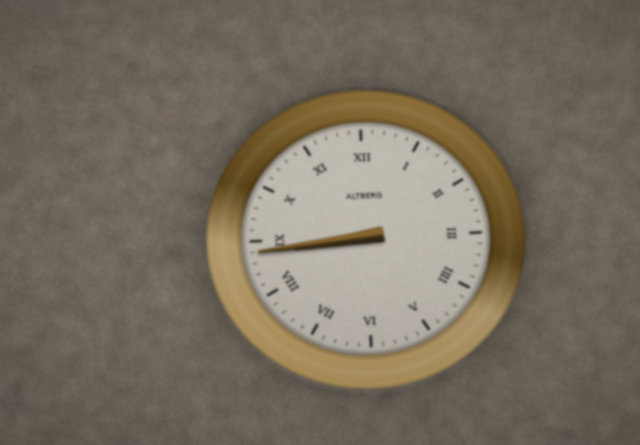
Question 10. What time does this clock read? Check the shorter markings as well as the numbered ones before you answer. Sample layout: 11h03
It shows 8h44
